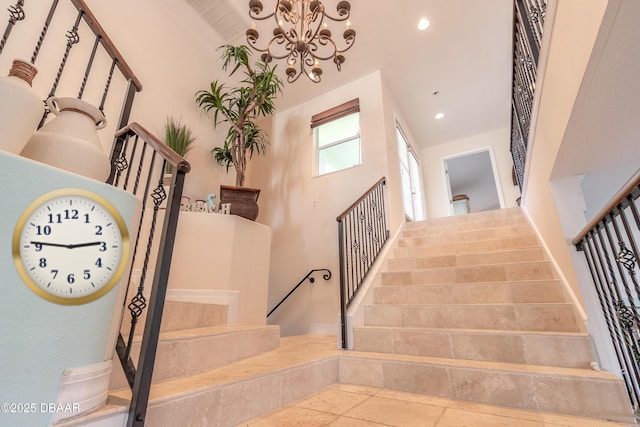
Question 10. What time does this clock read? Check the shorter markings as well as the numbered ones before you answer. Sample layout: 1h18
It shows 2h46
